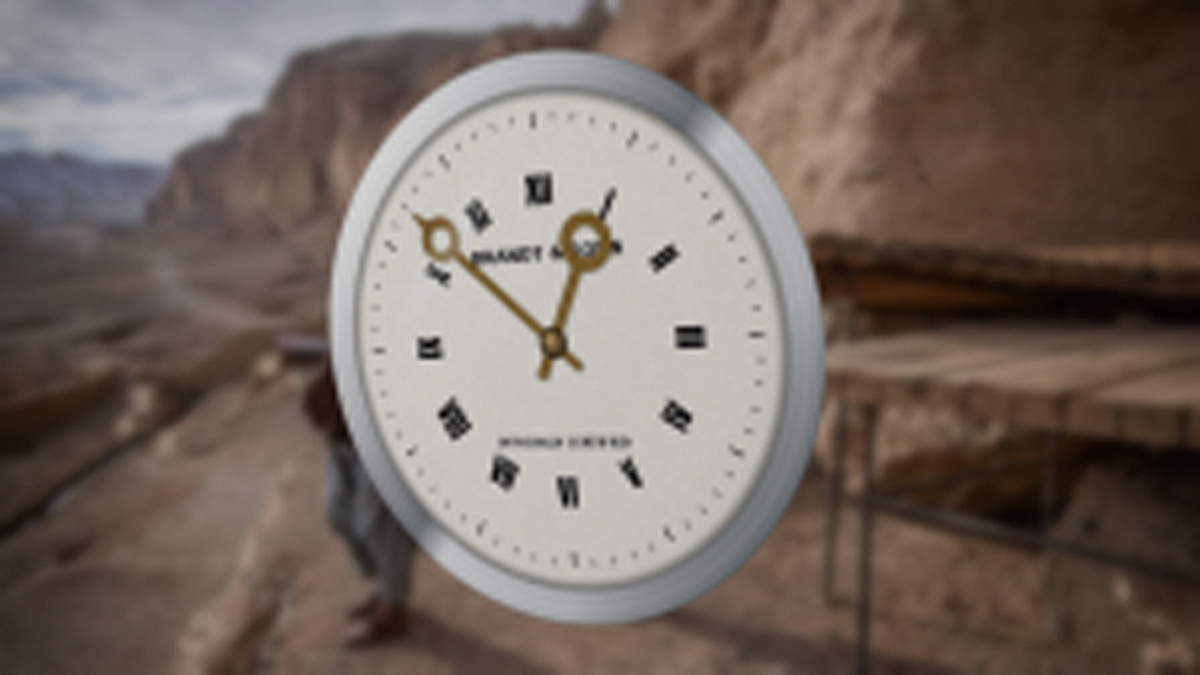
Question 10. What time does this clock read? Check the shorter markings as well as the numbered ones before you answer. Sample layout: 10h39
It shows 12h52
